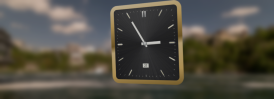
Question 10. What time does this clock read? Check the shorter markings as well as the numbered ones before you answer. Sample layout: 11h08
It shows 2h55
